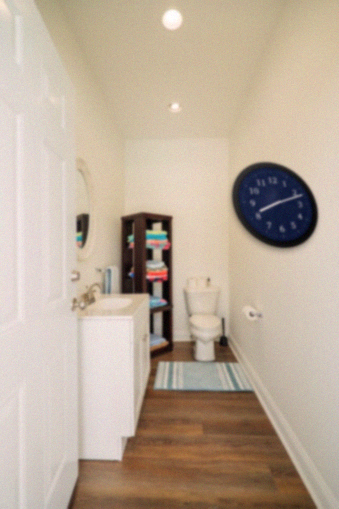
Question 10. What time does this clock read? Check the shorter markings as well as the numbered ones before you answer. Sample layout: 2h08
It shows 8h12
